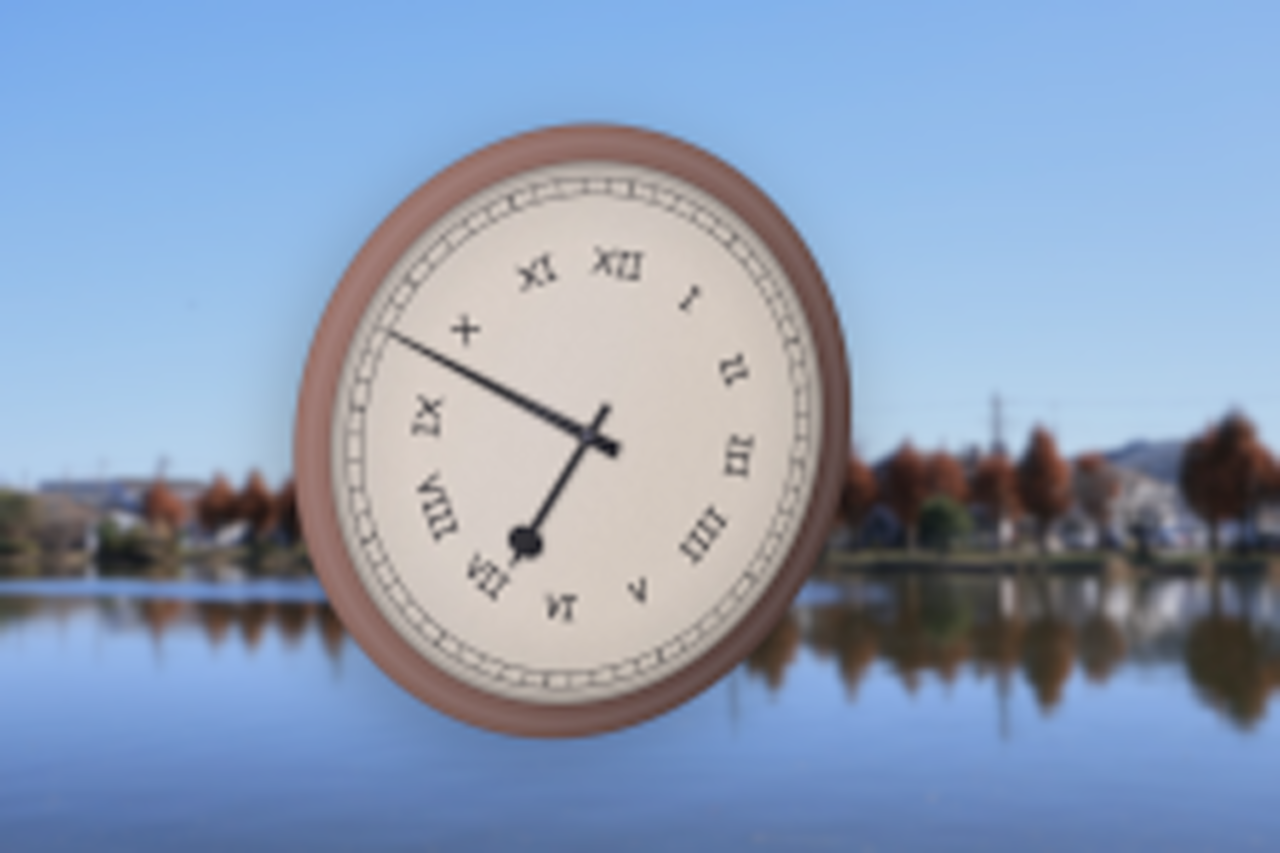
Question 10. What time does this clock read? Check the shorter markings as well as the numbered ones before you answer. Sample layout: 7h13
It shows 6h48
